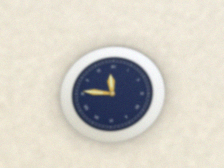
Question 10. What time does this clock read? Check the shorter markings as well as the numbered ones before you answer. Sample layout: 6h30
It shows 11h46
